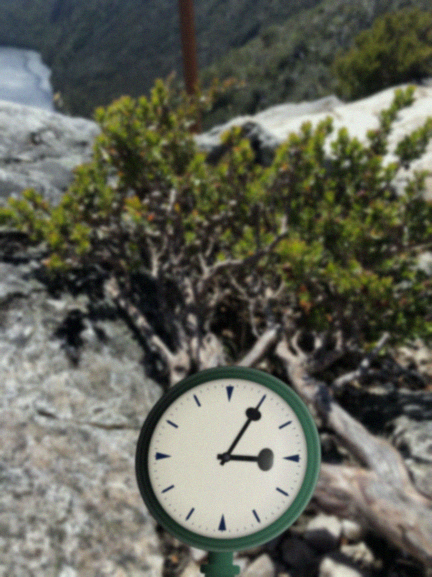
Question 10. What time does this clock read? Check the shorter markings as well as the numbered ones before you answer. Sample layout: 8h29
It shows 3h05
